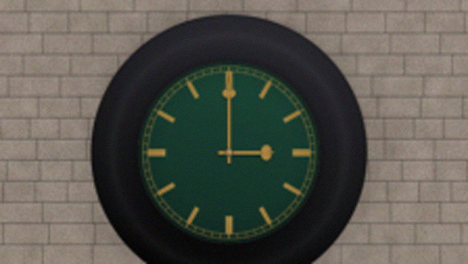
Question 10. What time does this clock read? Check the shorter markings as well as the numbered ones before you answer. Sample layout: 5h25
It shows 3h00
